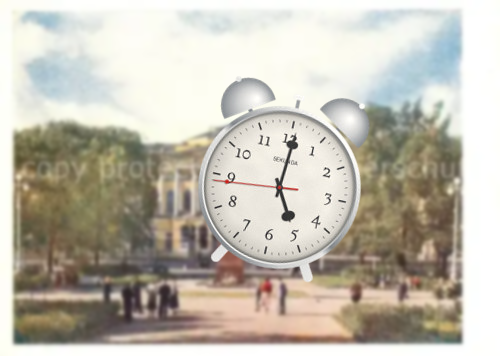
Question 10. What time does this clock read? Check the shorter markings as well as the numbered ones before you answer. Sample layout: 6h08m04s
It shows 5h00m44s
